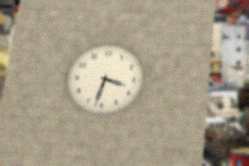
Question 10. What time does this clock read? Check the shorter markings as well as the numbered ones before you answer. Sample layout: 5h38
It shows 3h32
